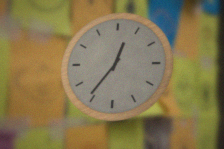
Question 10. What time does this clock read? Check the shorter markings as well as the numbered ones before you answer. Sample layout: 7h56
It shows 12h36
